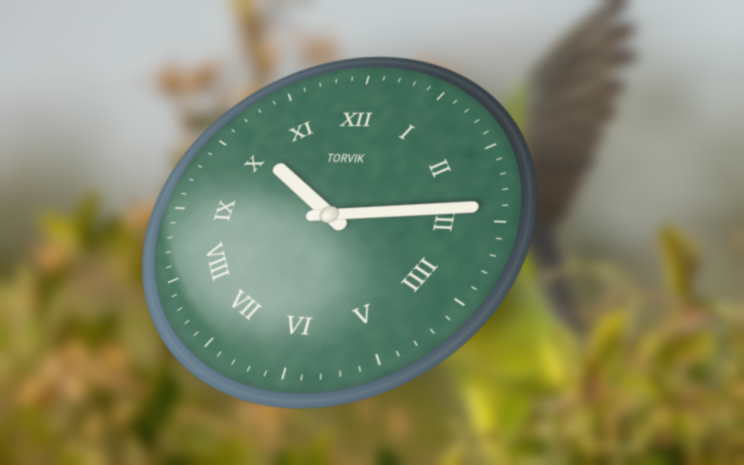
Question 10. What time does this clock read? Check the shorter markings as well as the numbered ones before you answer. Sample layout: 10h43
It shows 10h14
